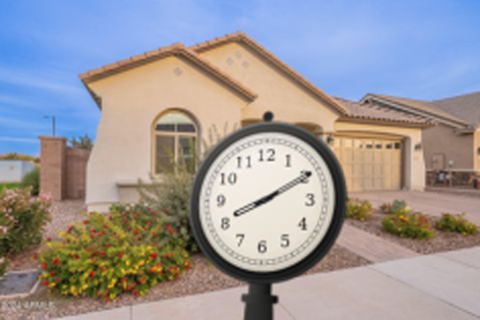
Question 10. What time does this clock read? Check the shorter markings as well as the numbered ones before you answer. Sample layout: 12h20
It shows 8h10
